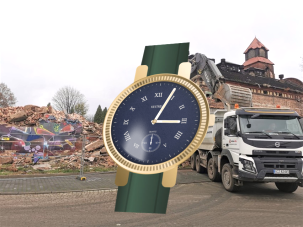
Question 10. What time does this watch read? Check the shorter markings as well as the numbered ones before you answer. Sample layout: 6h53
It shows 3h04
